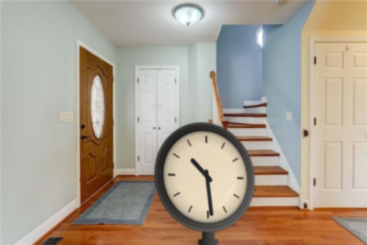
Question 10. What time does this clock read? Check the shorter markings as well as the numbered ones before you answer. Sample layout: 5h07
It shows 10h29
